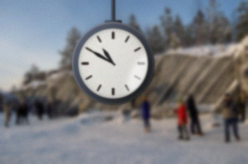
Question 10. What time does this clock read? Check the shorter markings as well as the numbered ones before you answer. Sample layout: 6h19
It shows 10h50
